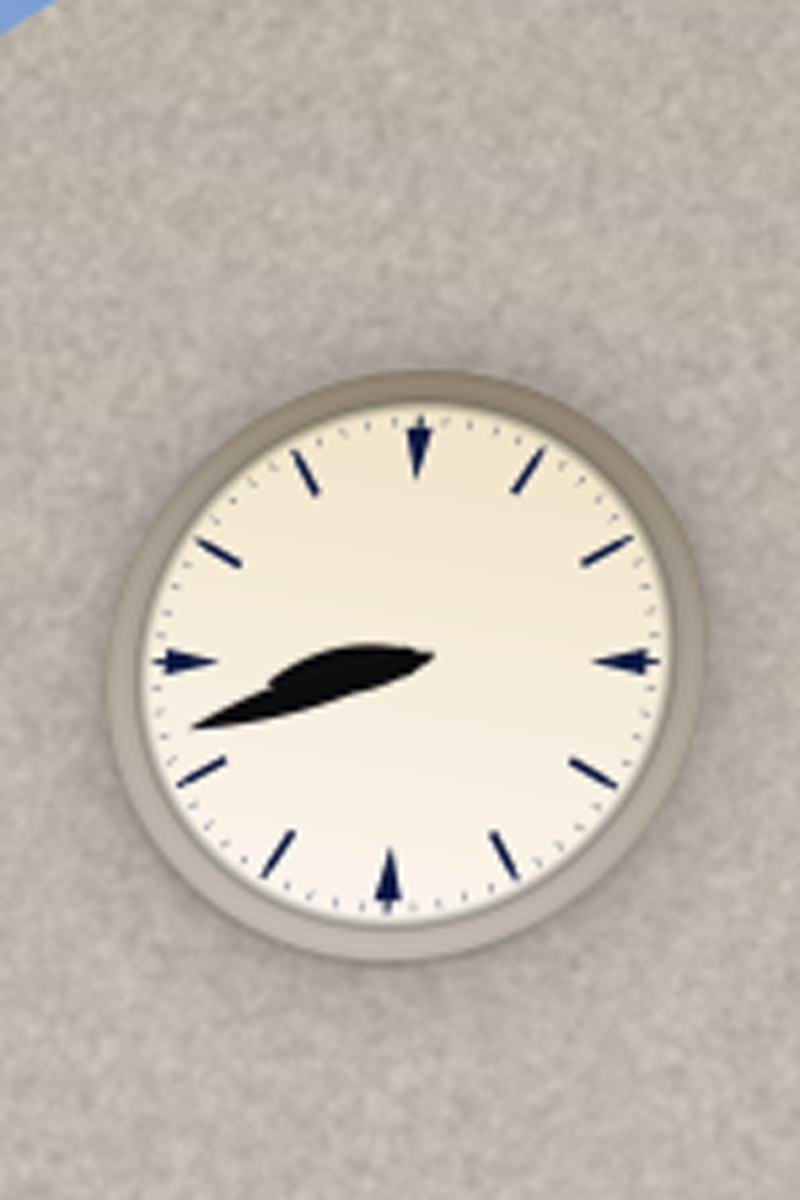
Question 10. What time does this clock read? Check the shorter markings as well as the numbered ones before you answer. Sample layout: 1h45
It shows 8h42
